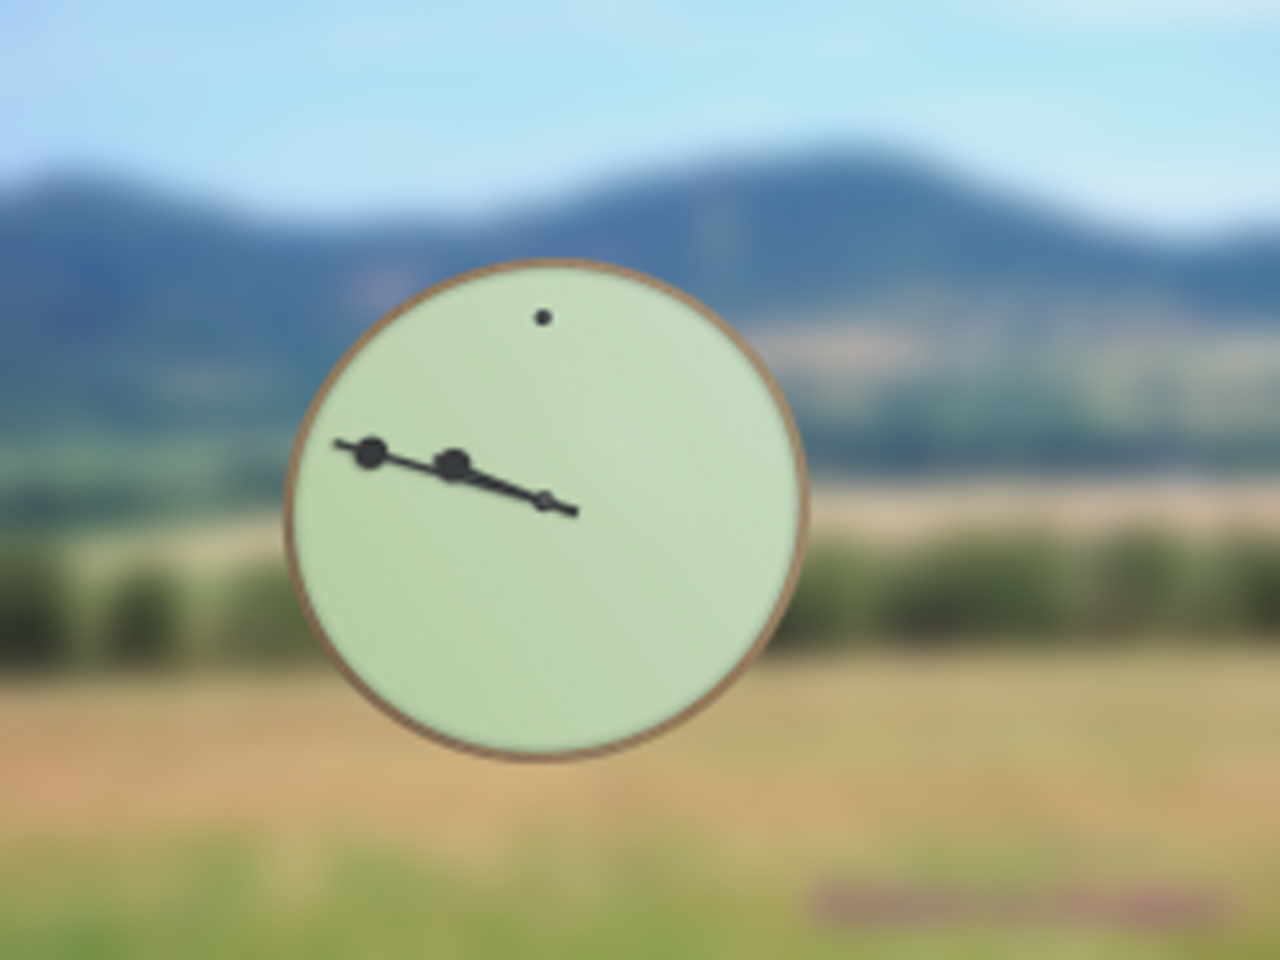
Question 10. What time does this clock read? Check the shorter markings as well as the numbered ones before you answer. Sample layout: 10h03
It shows 9h48
